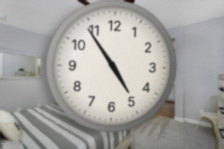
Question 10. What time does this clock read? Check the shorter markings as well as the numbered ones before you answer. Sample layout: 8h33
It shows 4h54
